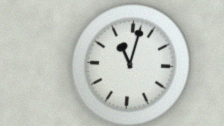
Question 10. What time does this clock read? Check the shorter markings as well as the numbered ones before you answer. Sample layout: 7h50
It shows 11h02
